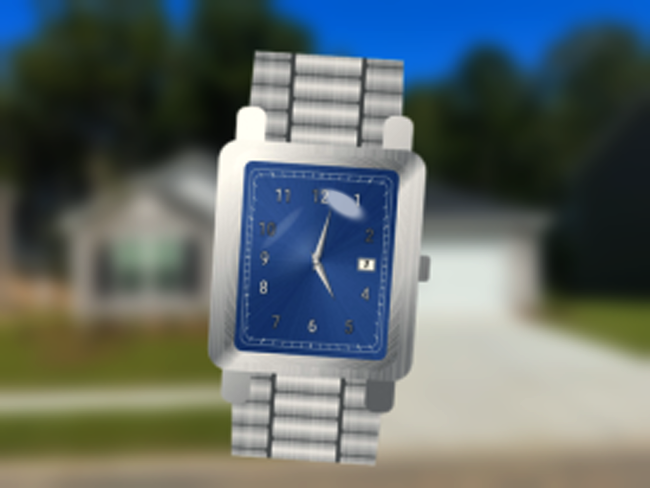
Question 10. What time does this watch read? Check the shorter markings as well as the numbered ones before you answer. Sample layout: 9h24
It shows 5h02
